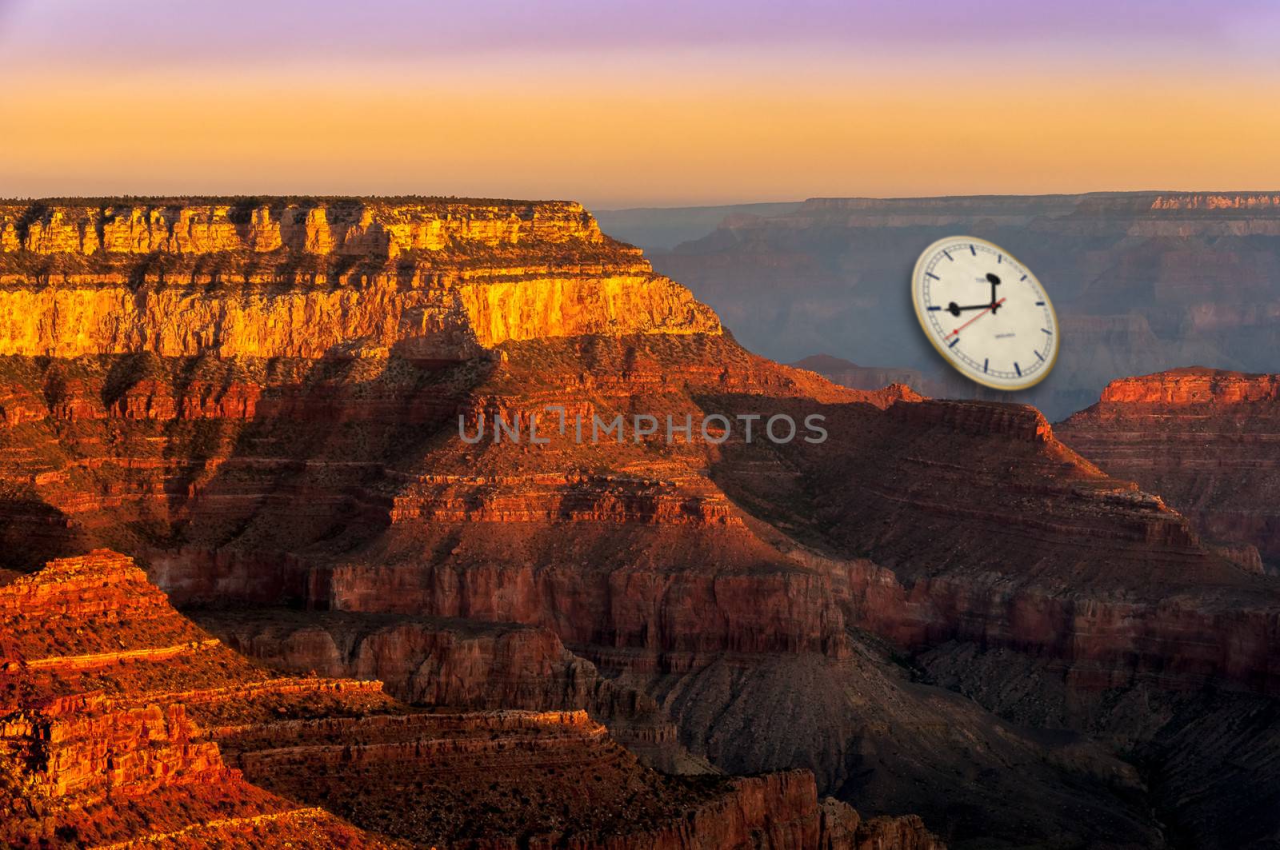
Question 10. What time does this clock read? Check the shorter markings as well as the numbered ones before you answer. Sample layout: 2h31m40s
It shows 12h44m41s
